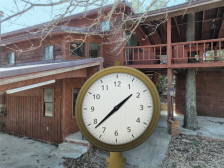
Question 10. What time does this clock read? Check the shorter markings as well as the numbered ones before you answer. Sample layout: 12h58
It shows 1h38
